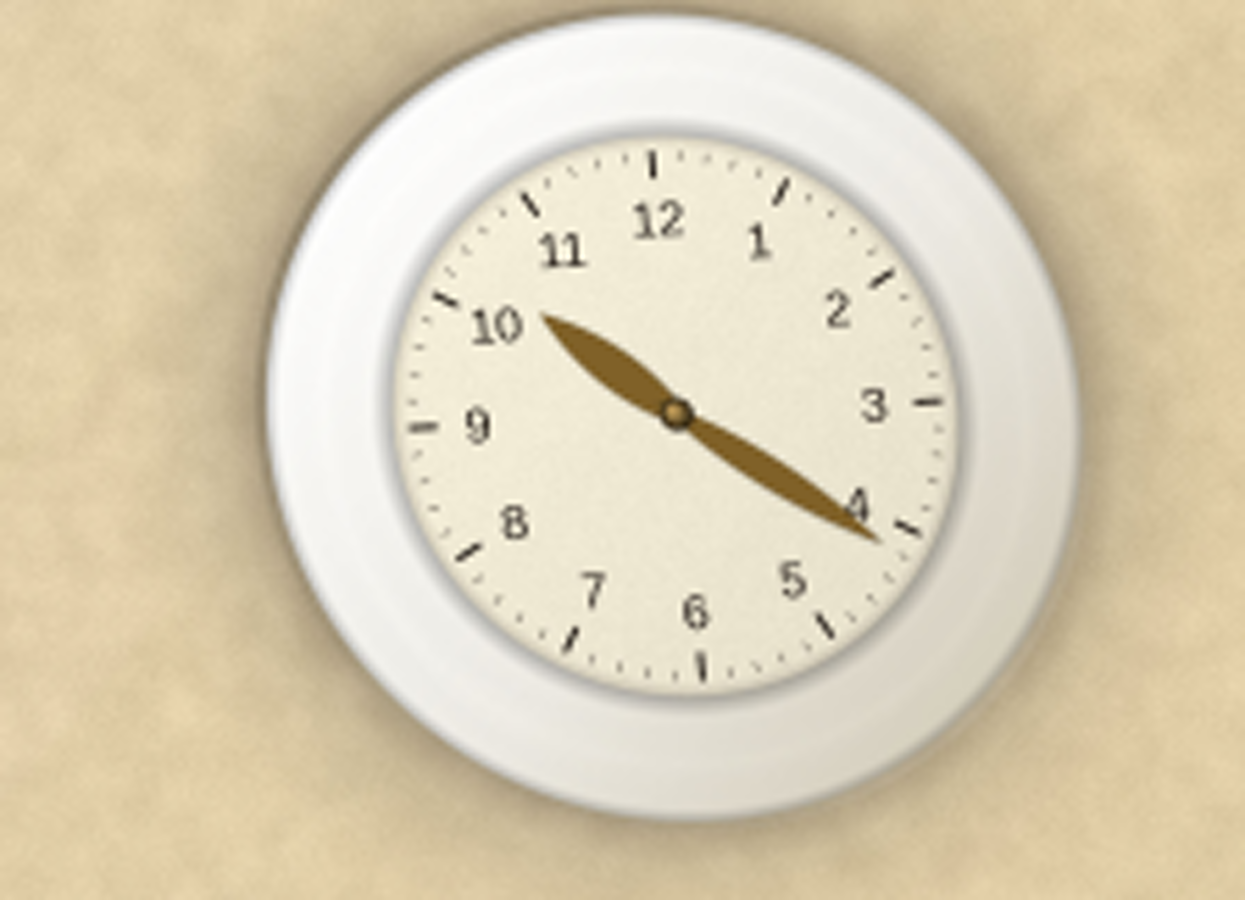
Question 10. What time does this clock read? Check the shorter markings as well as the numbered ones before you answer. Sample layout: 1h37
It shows 10h21
